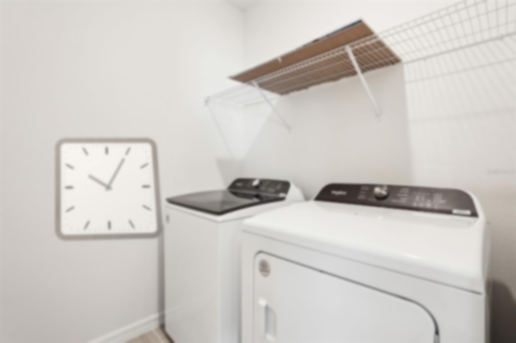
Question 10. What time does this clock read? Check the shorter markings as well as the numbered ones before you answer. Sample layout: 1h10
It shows 10h05
